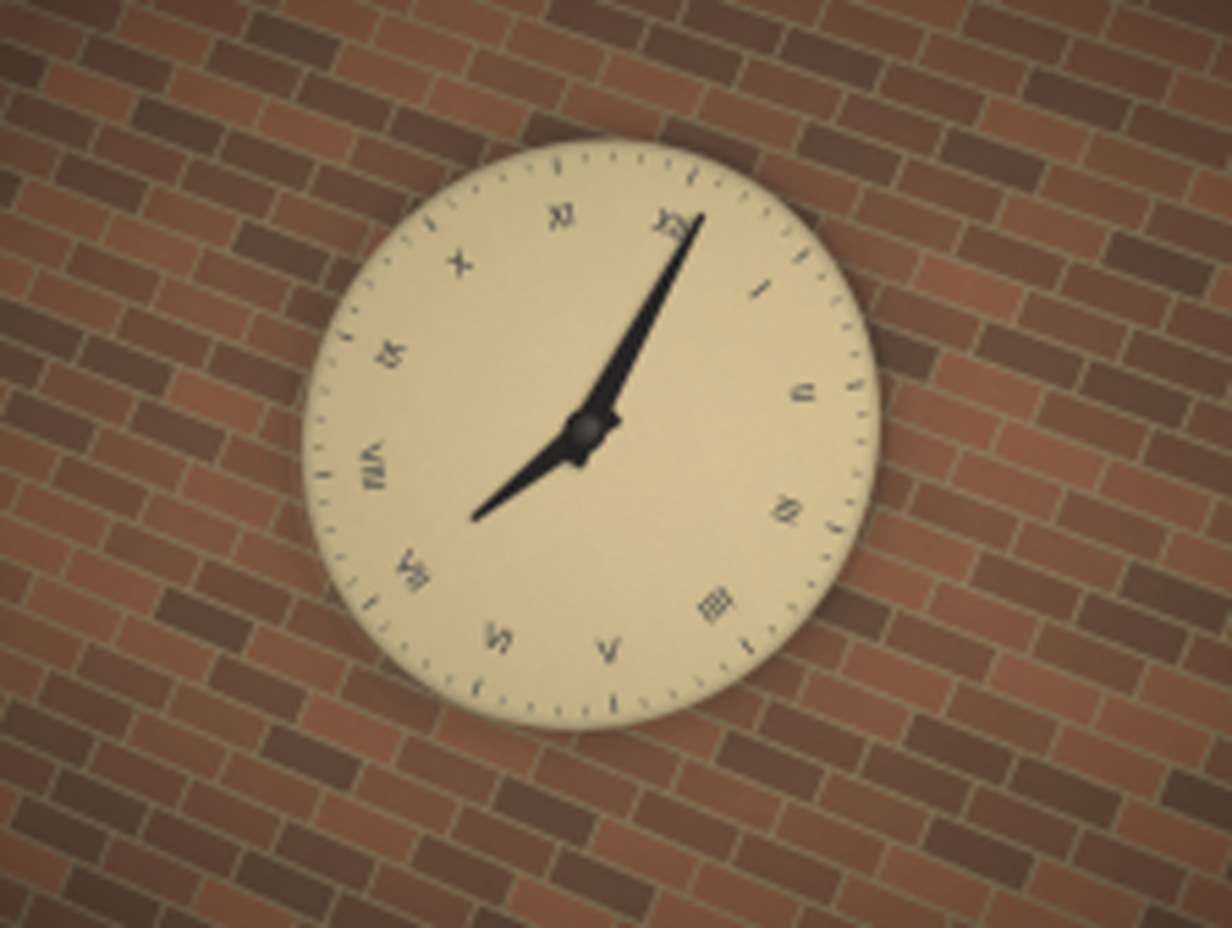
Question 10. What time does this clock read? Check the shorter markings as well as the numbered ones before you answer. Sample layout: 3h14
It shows 7h01
